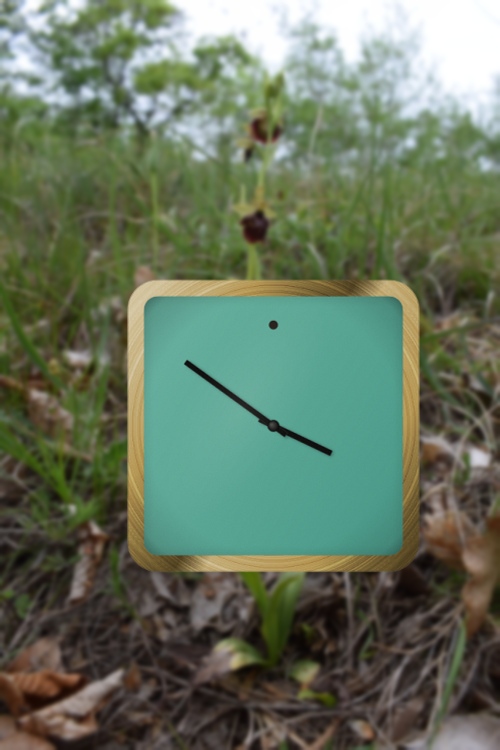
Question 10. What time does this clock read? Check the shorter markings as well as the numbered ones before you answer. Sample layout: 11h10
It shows 3h51
